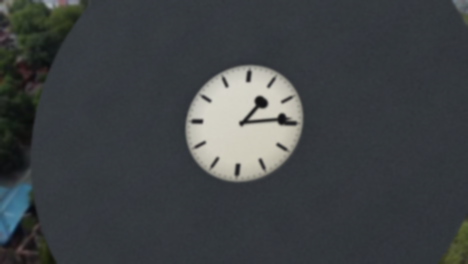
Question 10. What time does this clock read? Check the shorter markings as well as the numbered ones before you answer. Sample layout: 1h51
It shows 1h14
